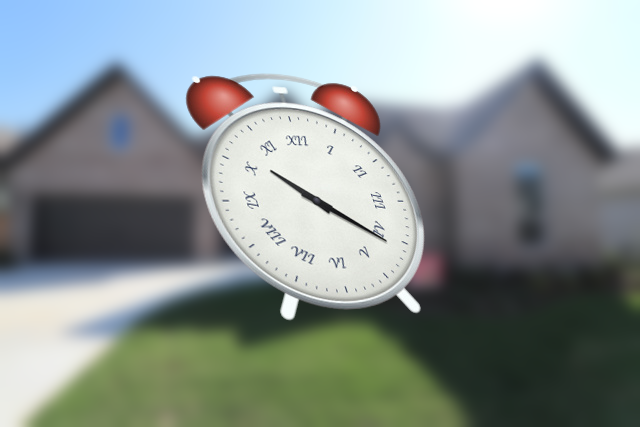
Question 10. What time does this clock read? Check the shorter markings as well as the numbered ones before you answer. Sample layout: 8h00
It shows 10h21
